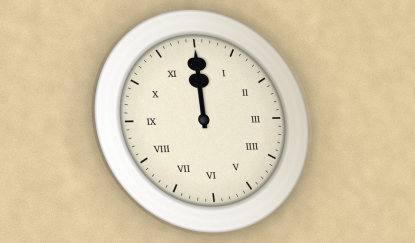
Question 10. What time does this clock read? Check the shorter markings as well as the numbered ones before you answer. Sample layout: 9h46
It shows 12h00
